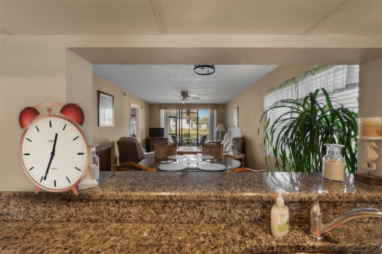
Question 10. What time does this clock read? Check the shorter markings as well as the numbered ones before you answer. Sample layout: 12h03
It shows 12h34
